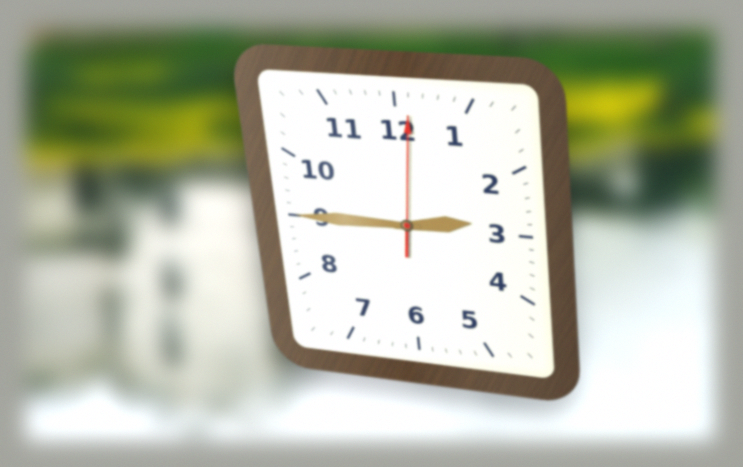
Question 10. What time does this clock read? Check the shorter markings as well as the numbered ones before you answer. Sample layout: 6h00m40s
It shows 2h45m01s
